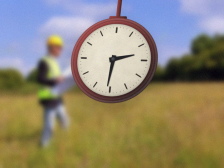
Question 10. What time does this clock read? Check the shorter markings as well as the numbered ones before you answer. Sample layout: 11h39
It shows 2h31
